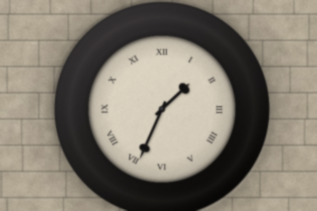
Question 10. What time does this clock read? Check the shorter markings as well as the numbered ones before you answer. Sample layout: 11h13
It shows 1h34
